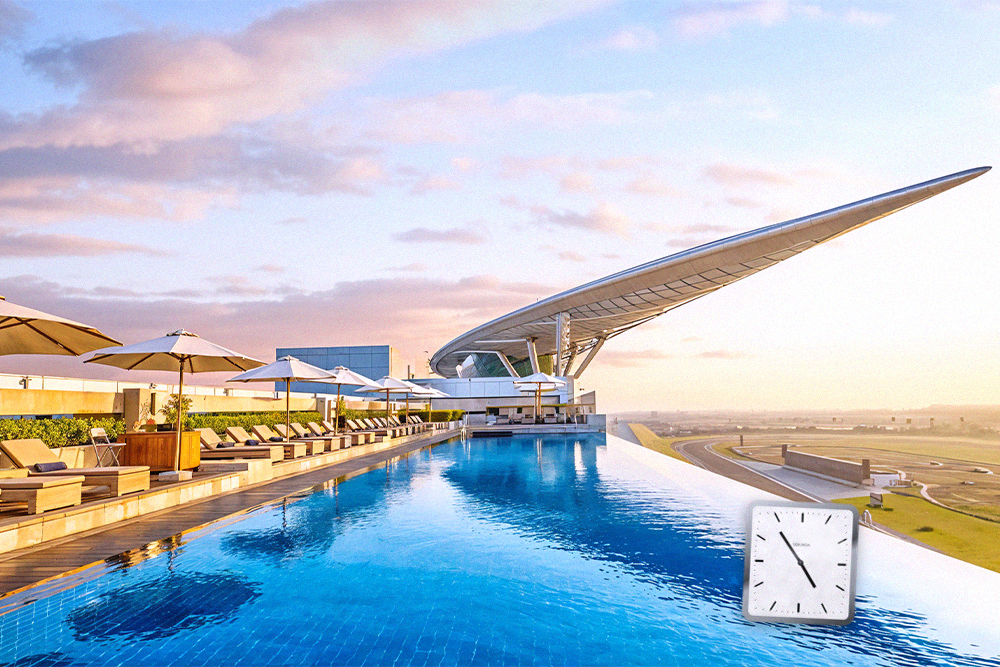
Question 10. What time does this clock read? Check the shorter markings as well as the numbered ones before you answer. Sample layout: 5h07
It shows 4h54
